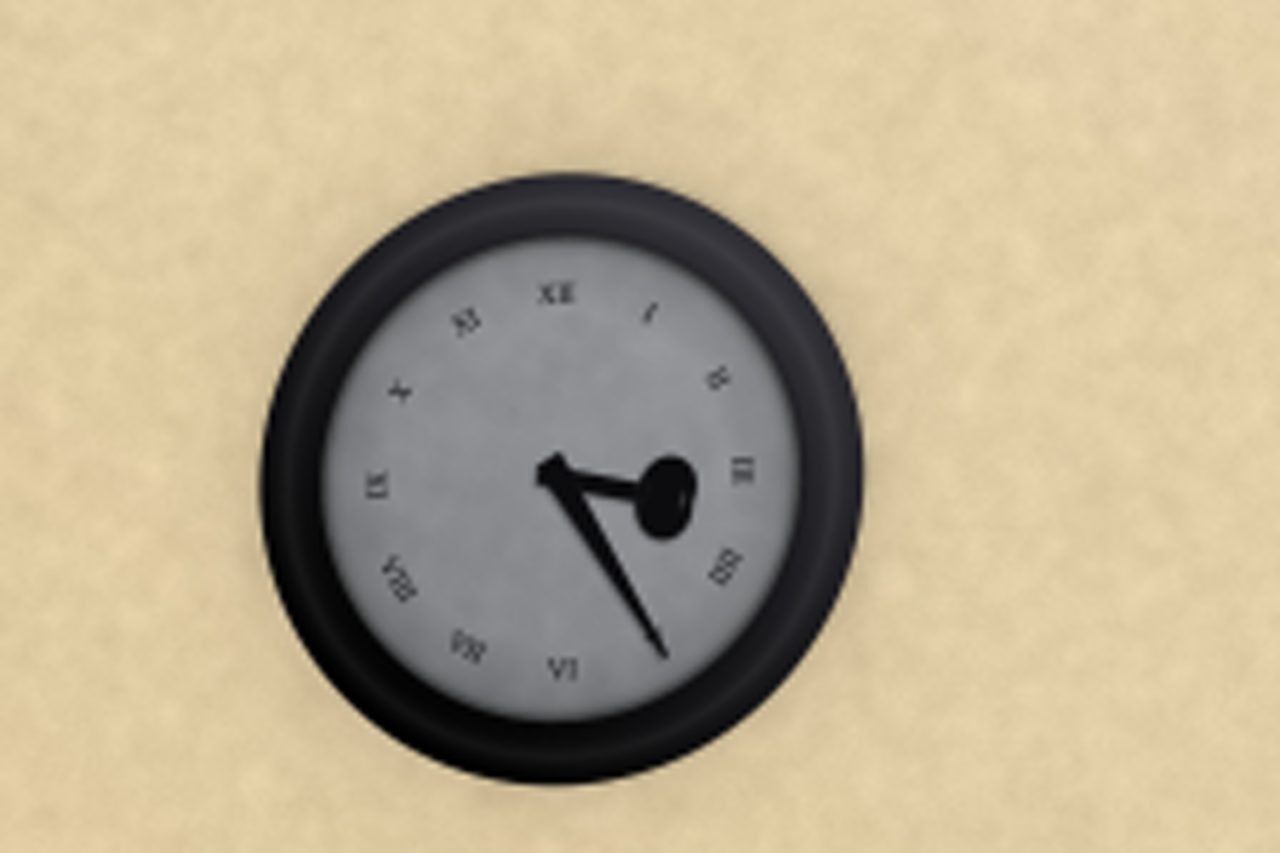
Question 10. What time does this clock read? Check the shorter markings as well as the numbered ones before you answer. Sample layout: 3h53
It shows 3h25
